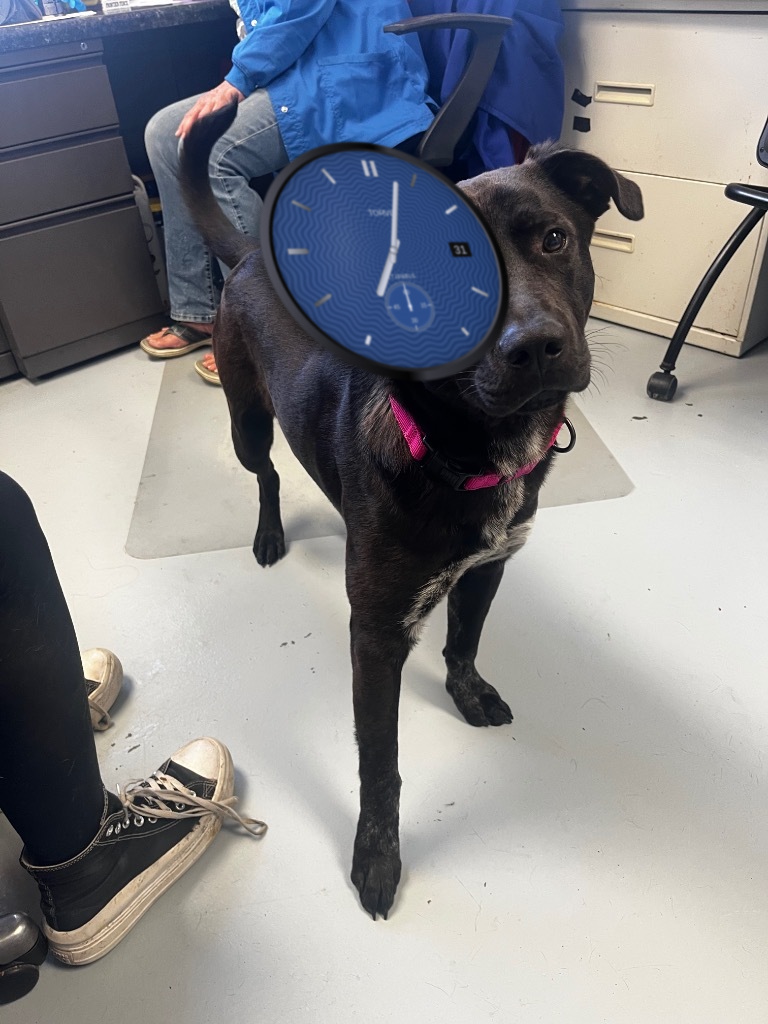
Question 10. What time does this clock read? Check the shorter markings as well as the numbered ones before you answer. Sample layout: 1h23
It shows 7h03
